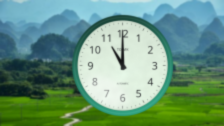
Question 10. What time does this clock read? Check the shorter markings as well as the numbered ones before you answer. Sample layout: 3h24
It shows 11h00
